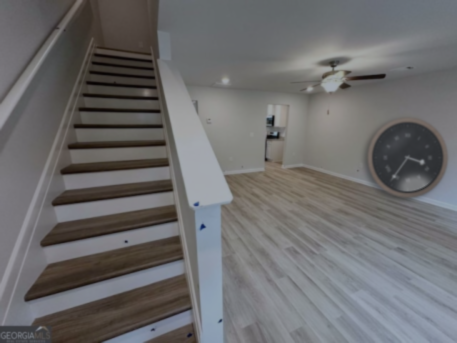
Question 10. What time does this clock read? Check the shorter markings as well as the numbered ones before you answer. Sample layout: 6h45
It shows 3h36
